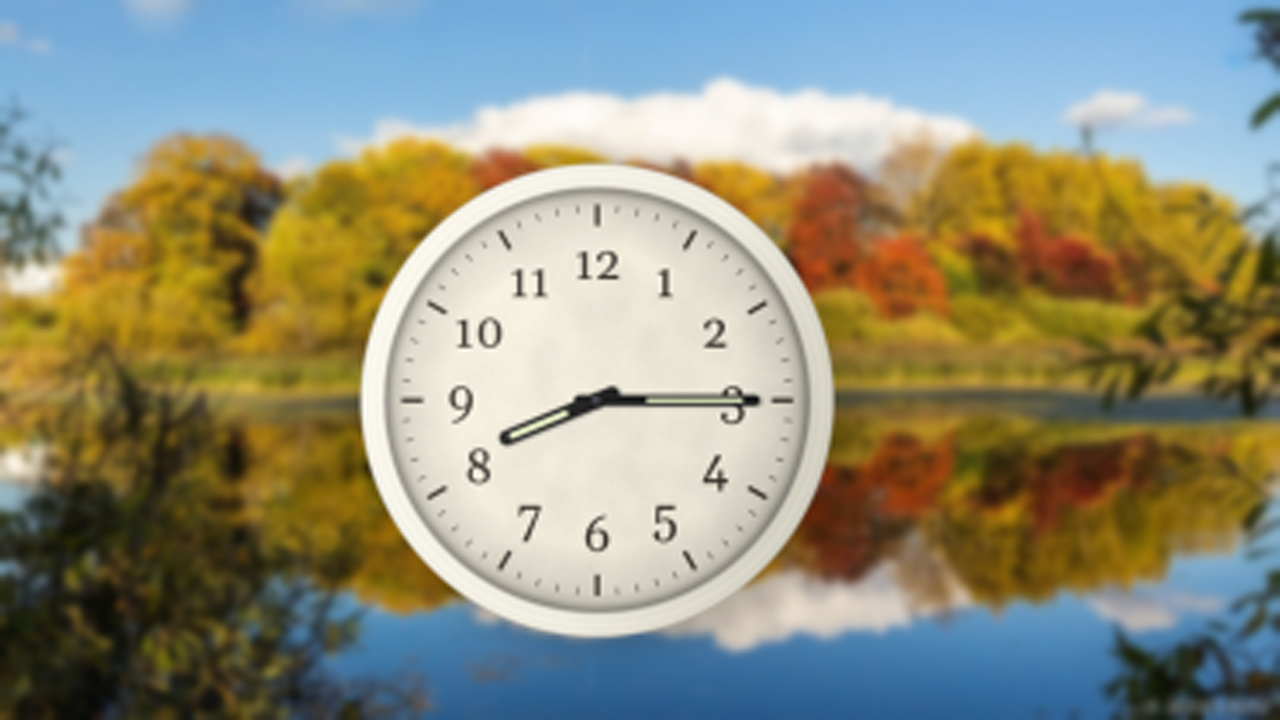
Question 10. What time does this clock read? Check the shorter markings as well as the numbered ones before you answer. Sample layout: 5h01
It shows 8h15
